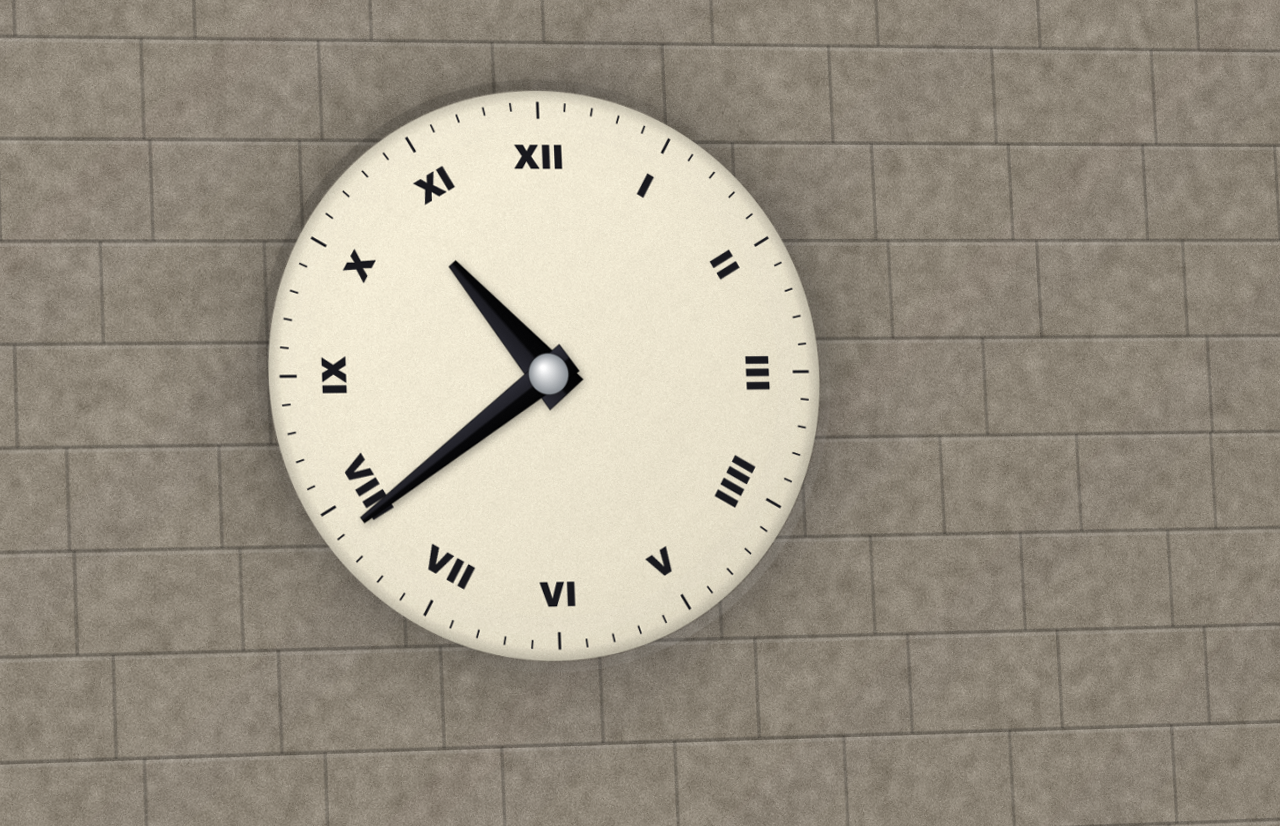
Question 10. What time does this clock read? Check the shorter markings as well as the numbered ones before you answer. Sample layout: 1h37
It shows 10h39
